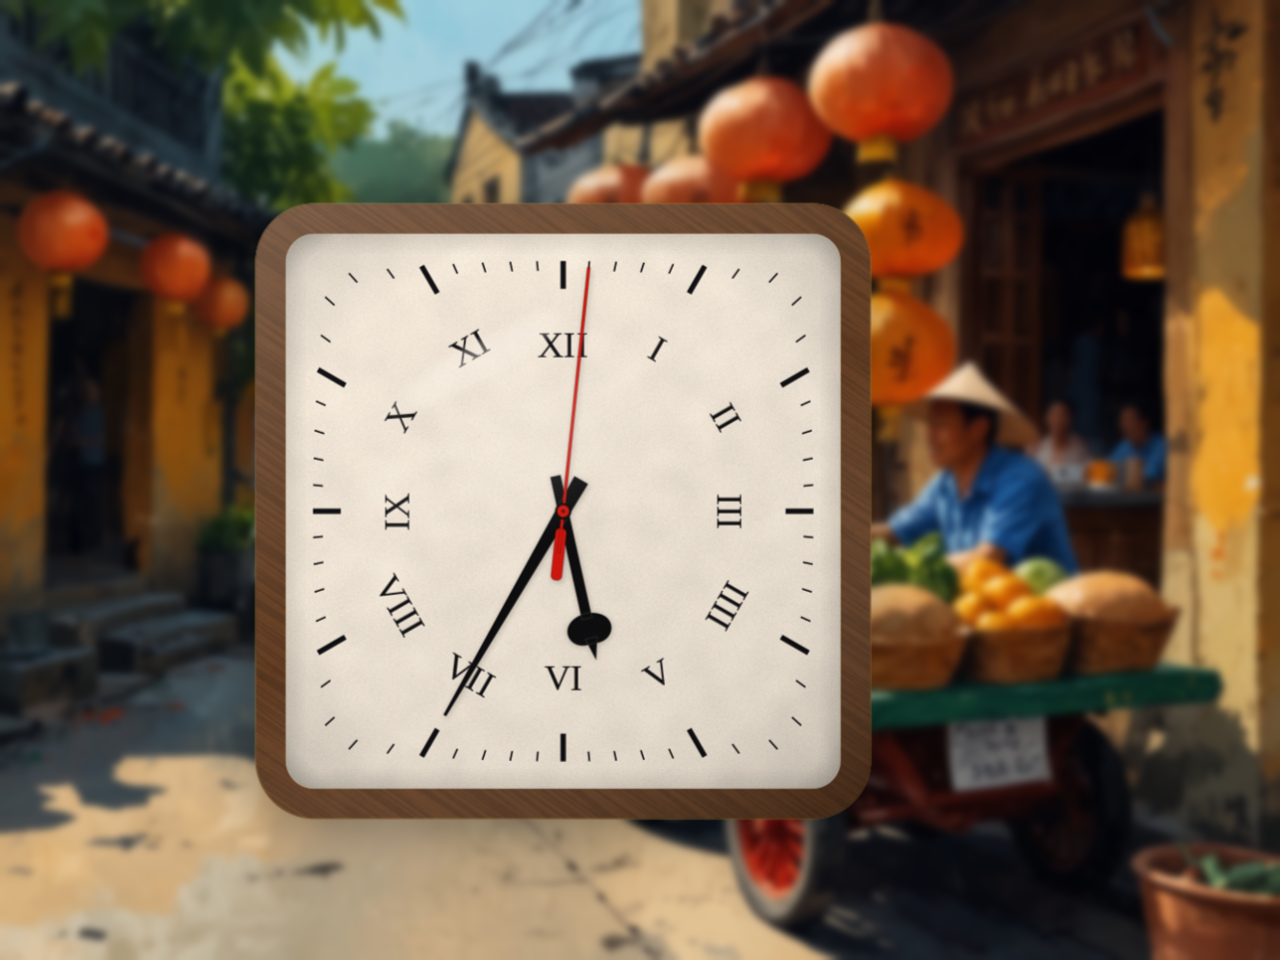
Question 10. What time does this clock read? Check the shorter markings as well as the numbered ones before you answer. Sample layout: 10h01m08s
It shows 5h35m01s
